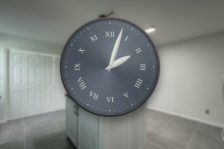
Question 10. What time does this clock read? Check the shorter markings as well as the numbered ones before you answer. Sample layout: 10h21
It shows 2h03
